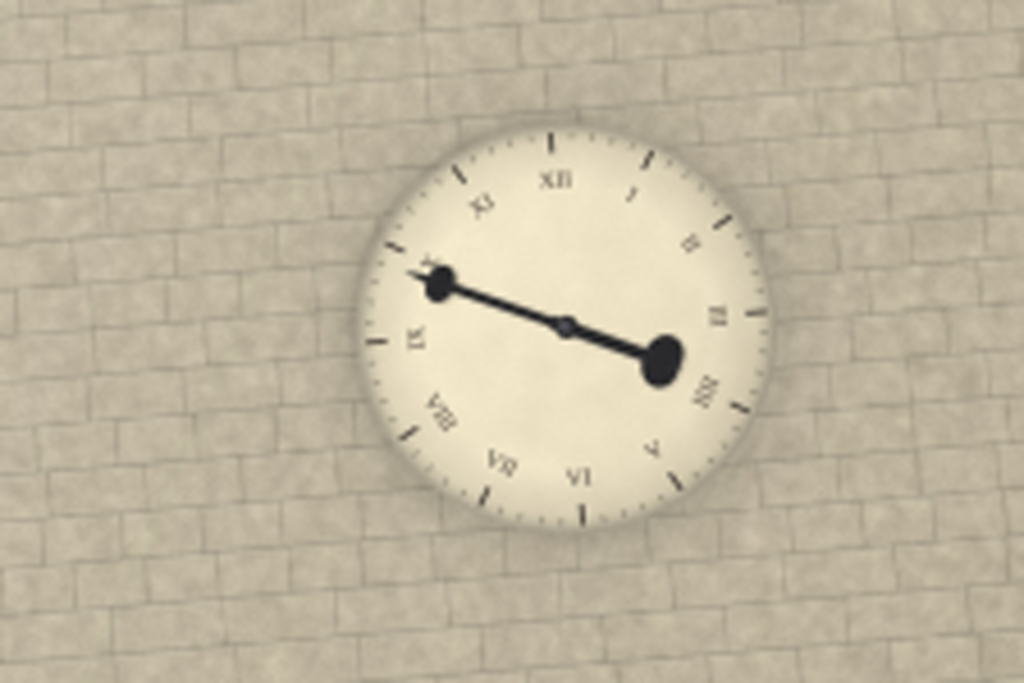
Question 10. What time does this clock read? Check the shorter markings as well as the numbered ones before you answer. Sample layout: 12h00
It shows 3h49
